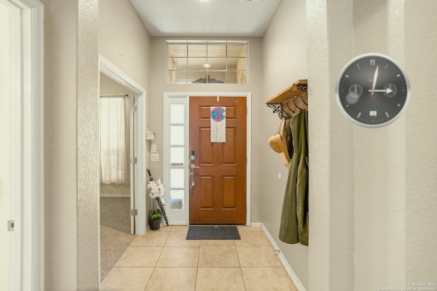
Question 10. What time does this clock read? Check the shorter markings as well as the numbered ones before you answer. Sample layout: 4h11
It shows 3h02
